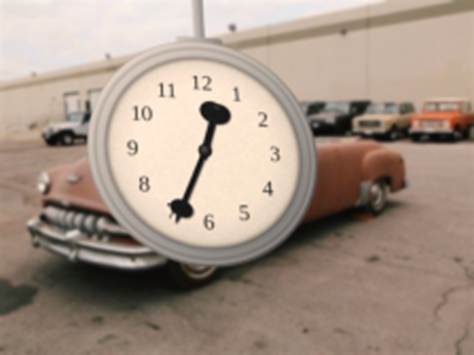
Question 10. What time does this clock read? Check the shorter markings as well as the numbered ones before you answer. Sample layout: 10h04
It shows 12h34
